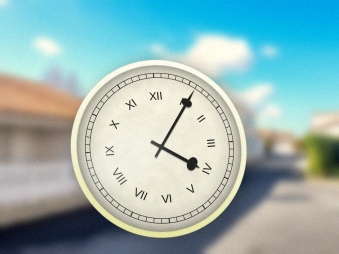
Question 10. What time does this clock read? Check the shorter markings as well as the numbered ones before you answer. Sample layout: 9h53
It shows 4h06
